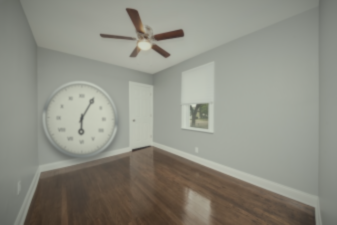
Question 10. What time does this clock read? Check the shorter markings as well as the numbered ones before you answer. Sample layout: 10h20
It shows 6h05
